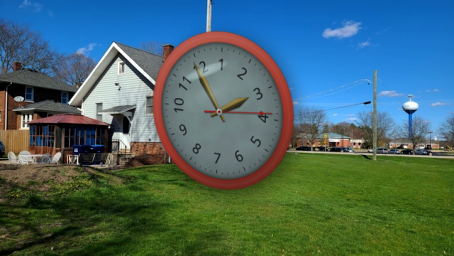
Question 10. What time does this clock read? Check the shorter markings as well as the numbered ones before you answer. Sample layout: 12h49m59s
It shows 2h59m19s
